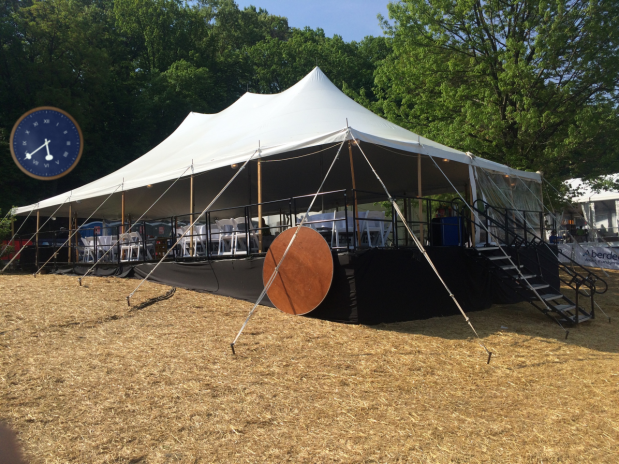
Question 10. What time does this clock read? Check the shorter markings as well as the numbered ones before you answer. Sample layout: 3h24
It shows 5h39
